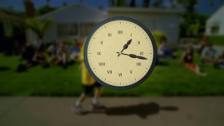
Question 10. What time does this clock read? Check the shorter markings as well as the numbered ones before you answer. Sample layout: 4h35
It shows 1h17
